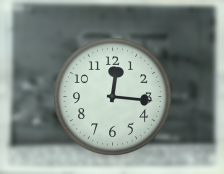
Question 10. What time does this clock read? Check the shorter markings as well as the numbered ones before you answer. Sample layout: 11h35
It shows 12h16
